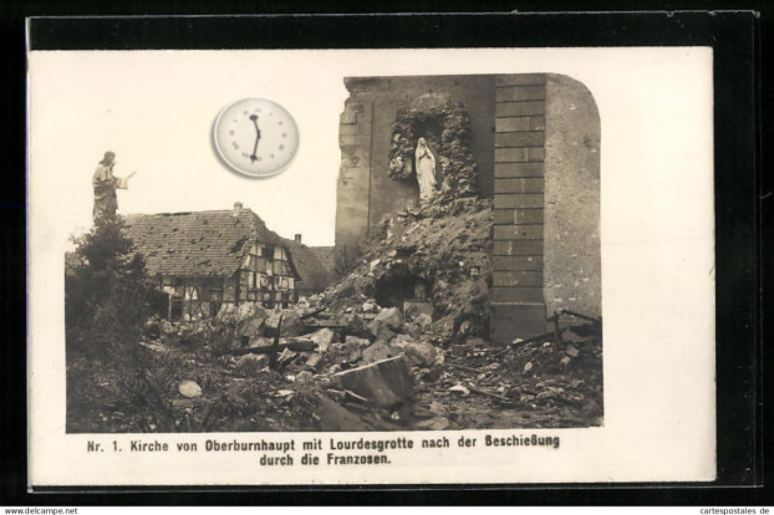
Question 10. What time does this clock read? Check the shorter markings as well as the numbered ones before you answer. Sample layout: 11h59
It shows 11h32
